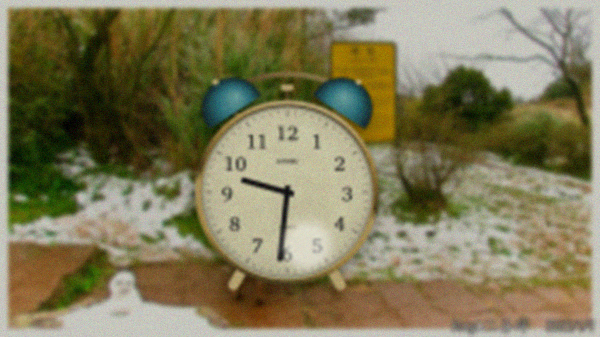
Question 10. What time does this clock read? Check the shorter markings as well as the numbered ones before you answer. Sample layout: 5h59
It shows 9h31
